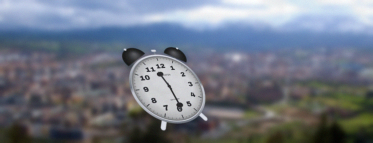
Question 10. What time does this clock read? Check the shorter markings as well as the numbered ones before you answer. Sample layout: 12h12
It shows 11h29
